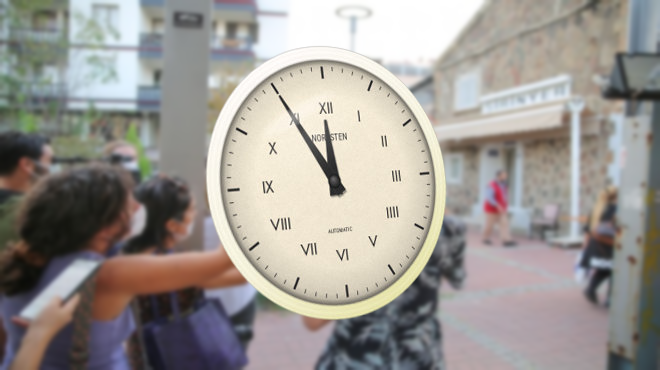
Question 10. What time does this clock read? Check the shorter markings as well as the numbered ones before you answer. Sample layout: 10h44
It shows 11h55
